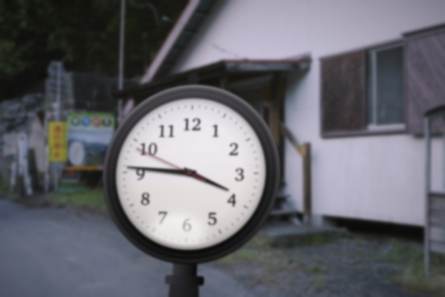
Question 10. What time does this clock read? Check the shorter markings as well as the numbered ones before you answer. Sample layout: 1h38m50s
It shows 3h45m49s
